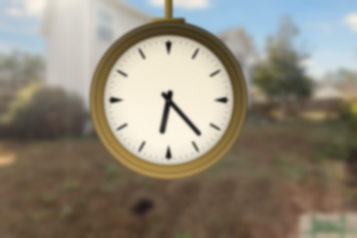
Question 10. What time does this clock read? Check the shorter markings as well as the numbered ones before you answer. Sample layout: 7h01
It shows 6h23
